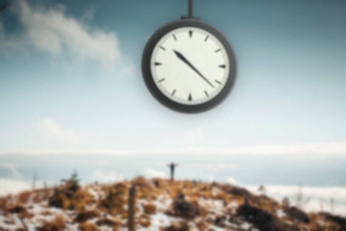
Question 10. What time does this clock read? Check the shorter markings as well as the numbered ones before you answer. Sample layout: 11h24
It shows 10h22
